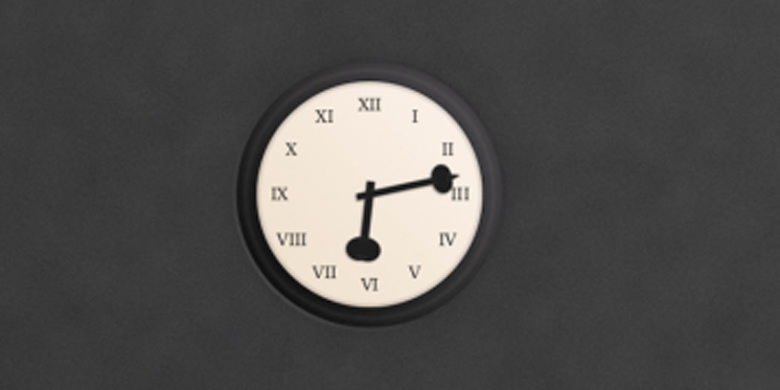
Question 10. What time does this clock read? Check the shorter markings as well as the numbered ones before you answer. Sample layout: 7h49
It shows 6h13
